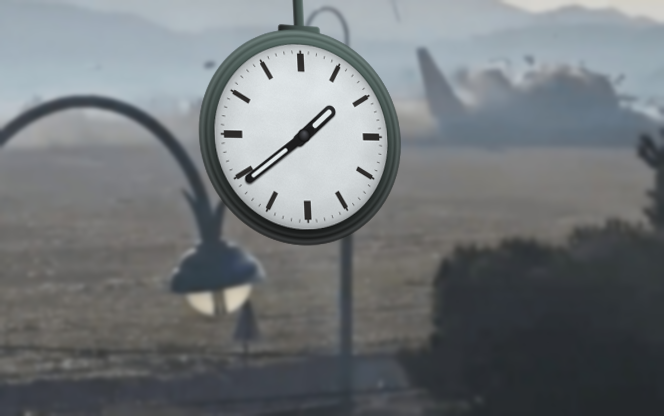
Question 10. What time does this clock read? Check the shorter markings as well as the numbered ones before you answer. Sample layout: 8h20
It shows 1h39
